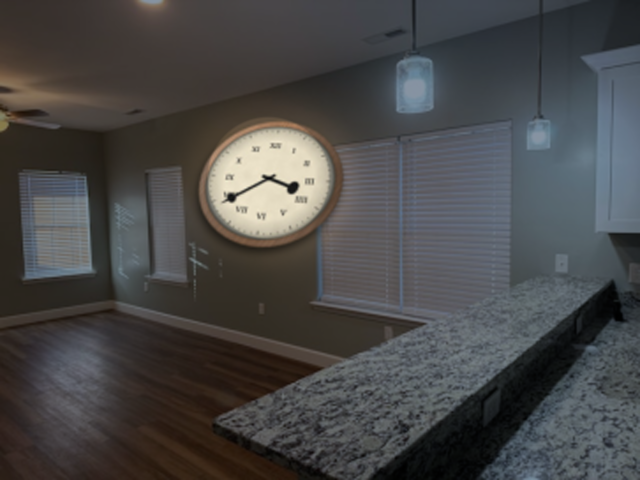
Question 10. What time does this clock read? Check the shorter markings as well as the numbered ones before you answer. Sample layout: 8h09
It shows 3h39
